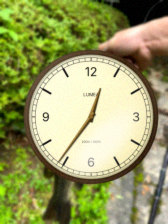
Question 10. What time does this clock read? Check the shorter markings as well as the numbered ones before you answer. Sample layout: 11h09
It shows 12h36
